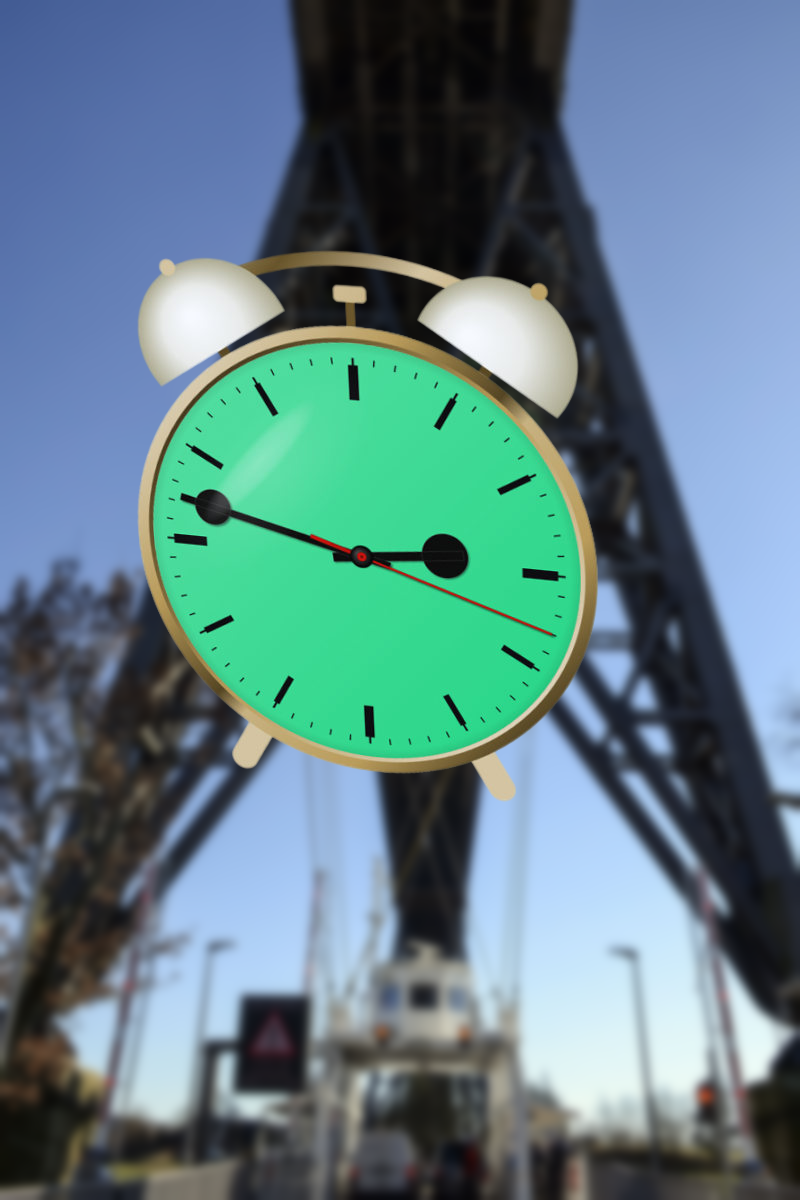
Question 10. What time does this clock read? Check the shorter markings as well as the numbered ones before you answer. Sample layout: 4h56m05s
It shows 2h47m18s
